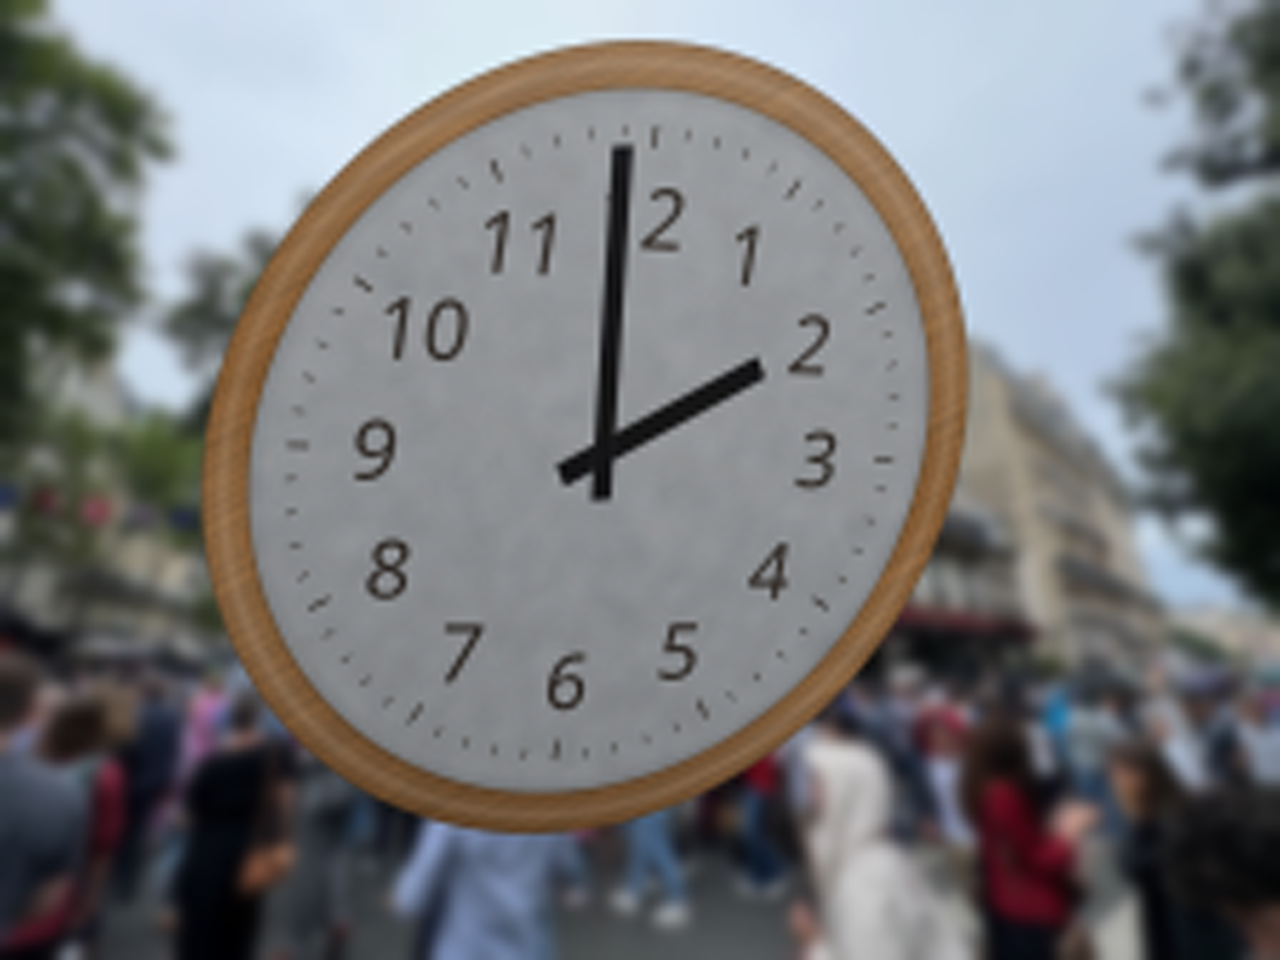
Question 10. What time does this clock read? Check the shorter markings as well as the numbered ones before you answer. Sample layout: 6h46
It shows 1h59
